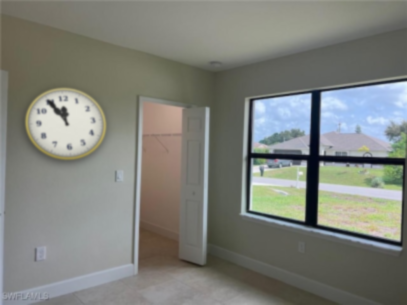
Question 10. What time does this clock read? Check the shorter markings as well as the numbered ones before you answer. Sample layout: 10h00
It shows 11h55
